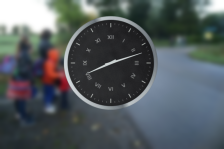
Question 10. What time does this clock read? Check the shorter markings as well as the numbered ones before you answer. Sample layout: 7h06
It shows 8h12
